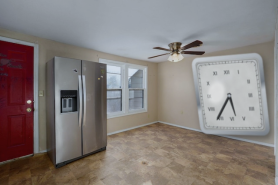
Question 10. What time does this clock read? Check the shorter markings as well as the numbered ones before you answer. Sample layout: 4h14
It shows 5h36
